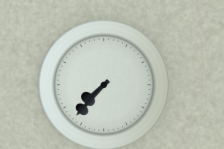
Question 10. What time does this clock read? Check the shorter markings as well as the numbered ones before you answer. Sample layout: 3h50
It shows 7h37
